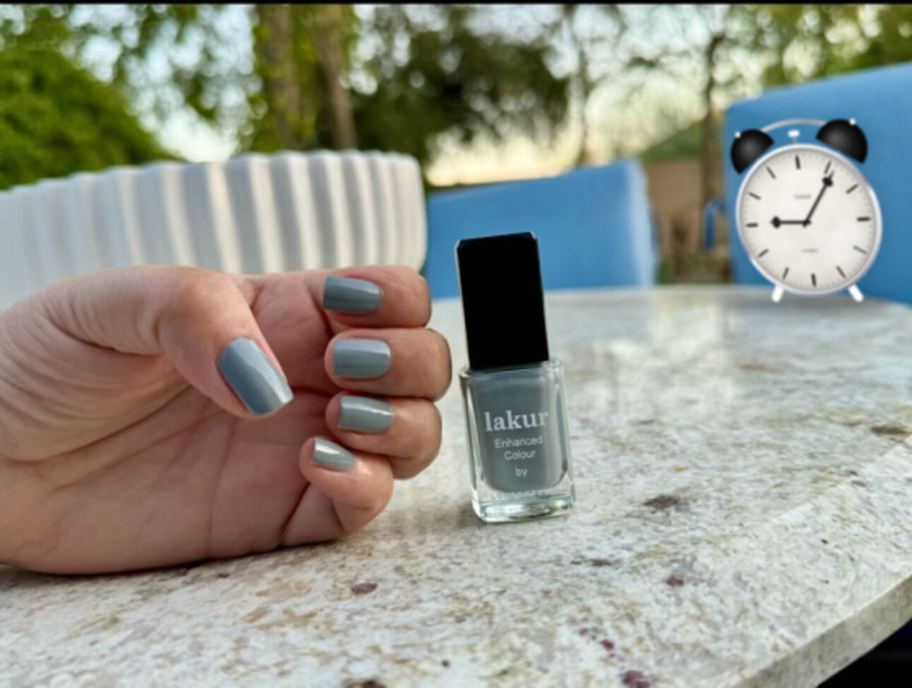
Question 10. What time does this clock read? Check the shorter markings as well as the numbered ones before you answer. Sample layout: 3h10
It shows 9h06
